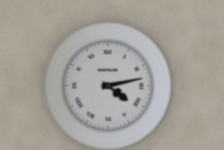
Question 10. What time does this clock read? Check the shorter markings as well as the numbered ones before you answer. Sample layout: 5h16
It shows 4h13
